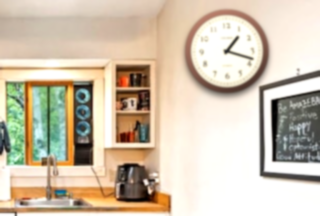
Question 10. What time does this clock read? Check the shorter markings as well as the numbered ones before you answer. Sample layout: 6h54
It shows 1h18
